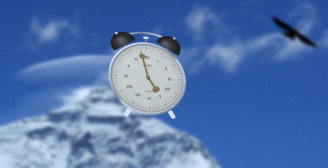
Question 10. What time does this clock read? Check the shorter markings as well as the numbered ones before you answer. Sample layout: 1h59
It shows 4h58
